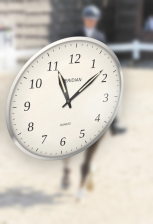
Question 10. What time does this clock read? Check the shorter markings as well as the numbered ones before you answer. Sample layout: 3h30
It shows 11h08
